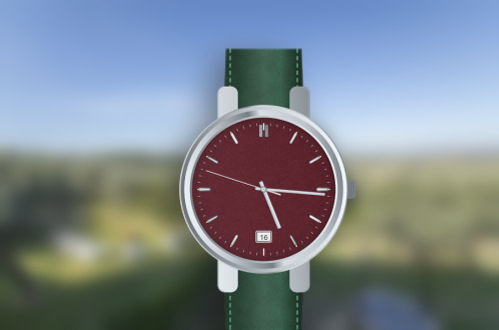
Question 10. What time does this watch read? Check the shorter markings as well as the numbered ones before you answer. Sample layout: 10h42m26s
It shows 5h15m48s
